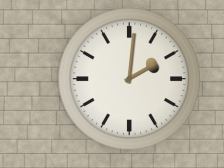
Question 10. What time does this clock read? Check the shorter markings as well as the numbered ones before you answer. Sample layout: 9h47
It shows 2h01
